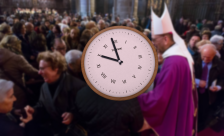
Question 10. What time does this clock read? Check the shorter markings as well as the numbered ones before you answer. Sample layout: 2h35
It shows 9h59
